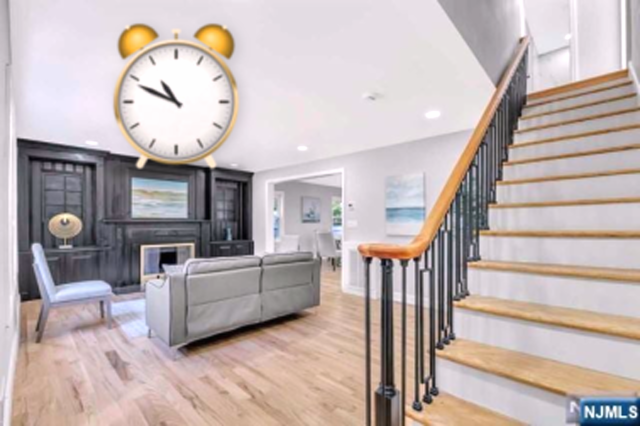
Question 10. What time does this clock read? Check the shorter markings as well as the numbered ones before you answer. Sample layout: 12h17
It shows 10h49
